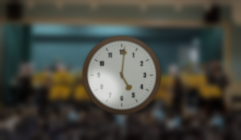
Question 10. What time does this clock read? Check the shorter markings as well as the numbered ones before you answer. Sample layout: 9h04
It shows 5h01
